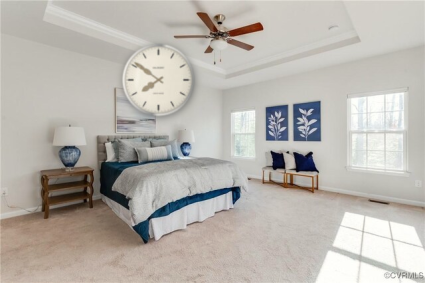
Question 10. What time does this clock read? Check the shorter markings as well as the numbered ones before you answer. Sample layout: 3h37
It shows 7h51
